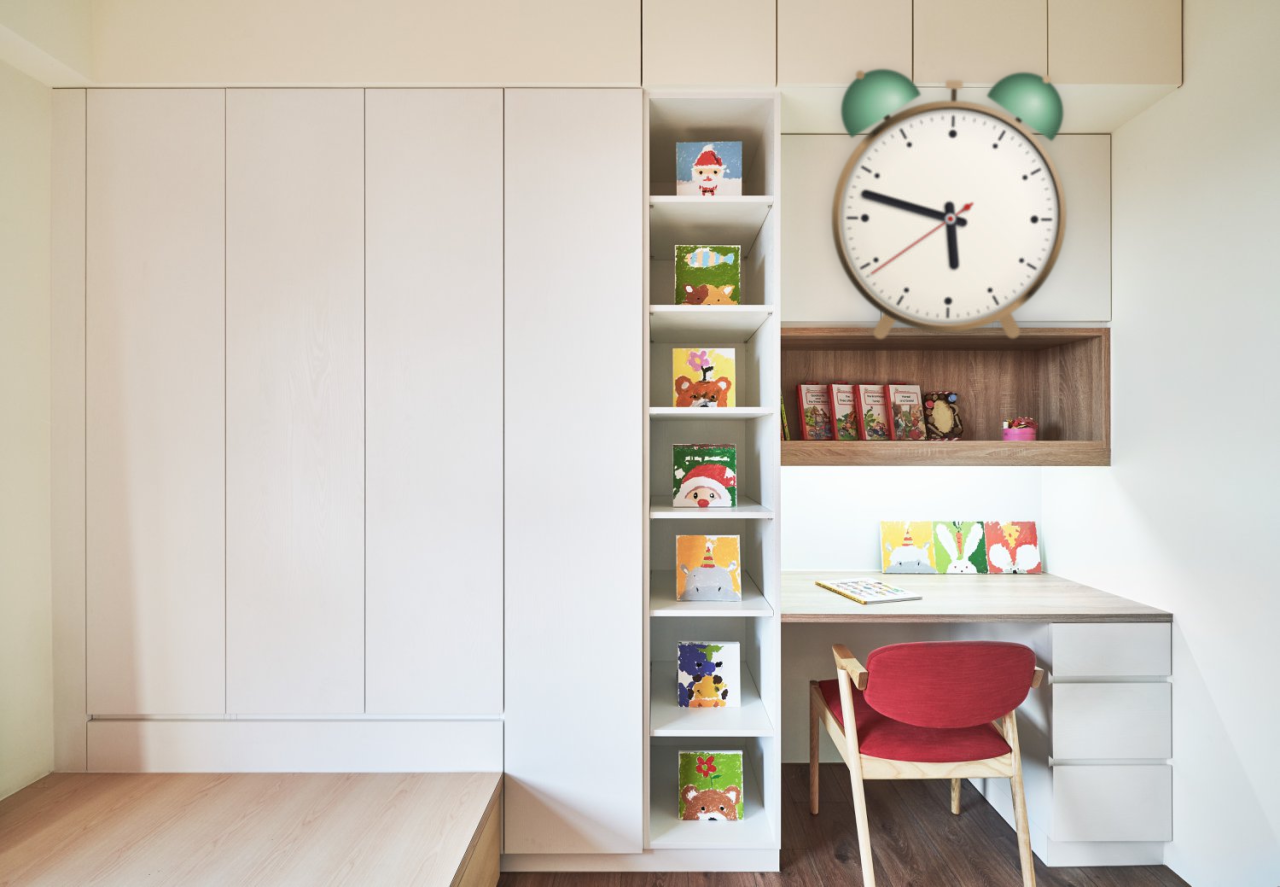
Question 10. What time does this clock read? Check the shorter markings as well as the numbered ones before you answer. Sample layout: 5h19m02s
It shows 5h47m39s
